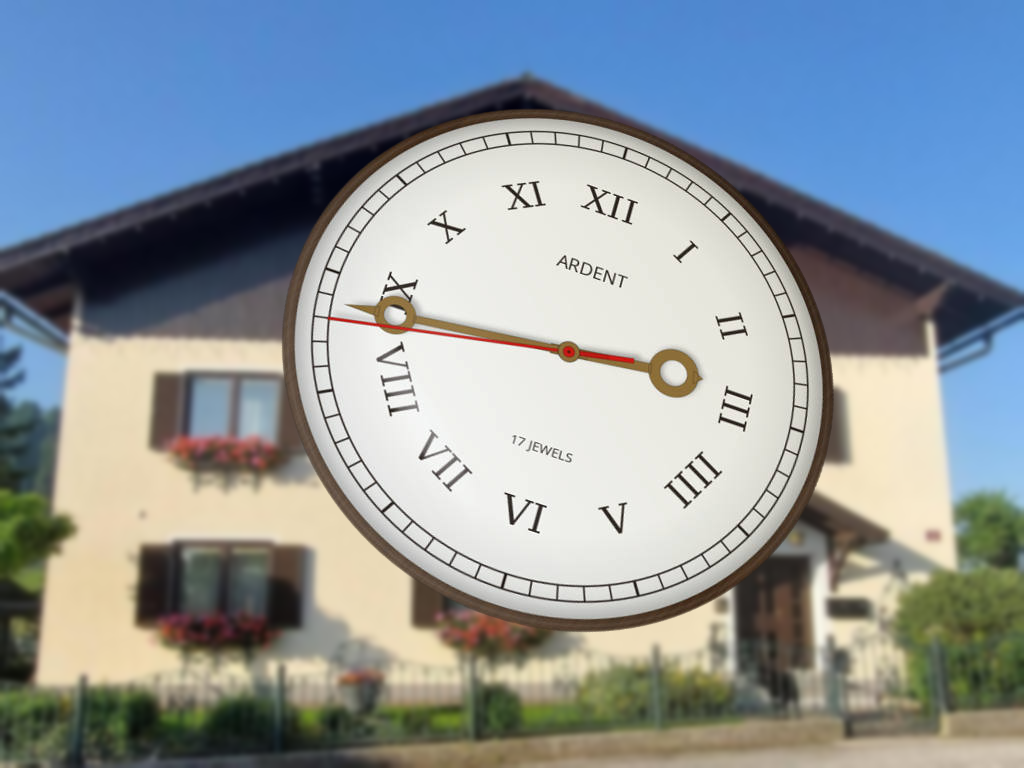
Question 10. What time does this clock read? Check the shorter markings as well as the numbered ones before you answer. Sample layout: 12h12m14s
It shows 2h43m43s
